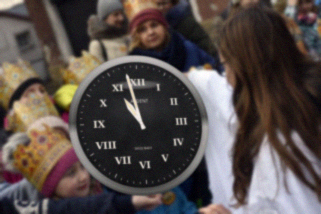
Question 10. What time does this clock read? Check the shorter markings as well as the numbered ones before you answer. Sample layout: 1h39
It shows 10h58
